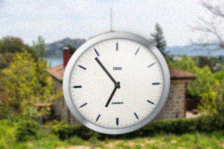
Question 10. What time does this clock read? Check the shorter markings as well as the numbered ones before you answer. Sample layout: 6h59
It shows 6h54
